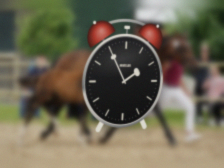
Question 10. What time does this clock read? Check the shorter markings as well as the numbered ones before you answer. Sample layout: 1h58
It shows 1h55
